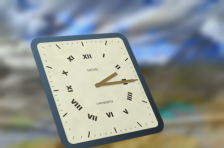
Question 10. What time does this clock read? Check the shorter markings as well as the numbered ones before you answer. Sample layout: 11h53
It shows 2h15
